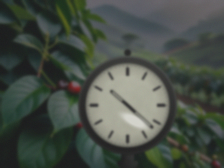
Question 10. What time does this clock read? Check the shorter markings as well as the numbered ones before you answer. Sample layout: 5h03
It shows 10h22
